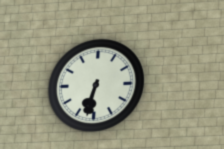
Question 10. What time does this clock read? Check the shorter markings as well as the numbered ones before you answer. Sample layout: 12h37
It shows 6h32
